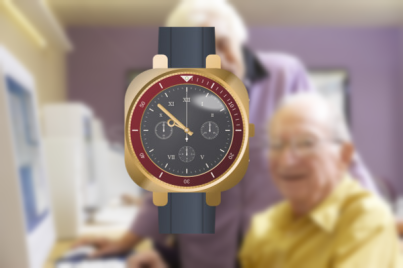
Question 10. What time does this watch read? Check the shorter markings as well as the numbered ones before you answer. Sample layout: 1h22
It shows 9h52
